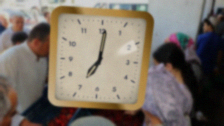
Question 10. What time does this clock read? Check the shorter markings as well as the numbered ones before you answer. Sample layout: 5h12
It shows 7h01
